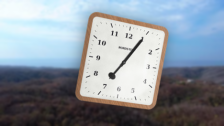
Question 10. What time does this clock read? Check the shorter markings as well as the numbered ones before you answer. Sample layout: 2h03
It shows 7h05
